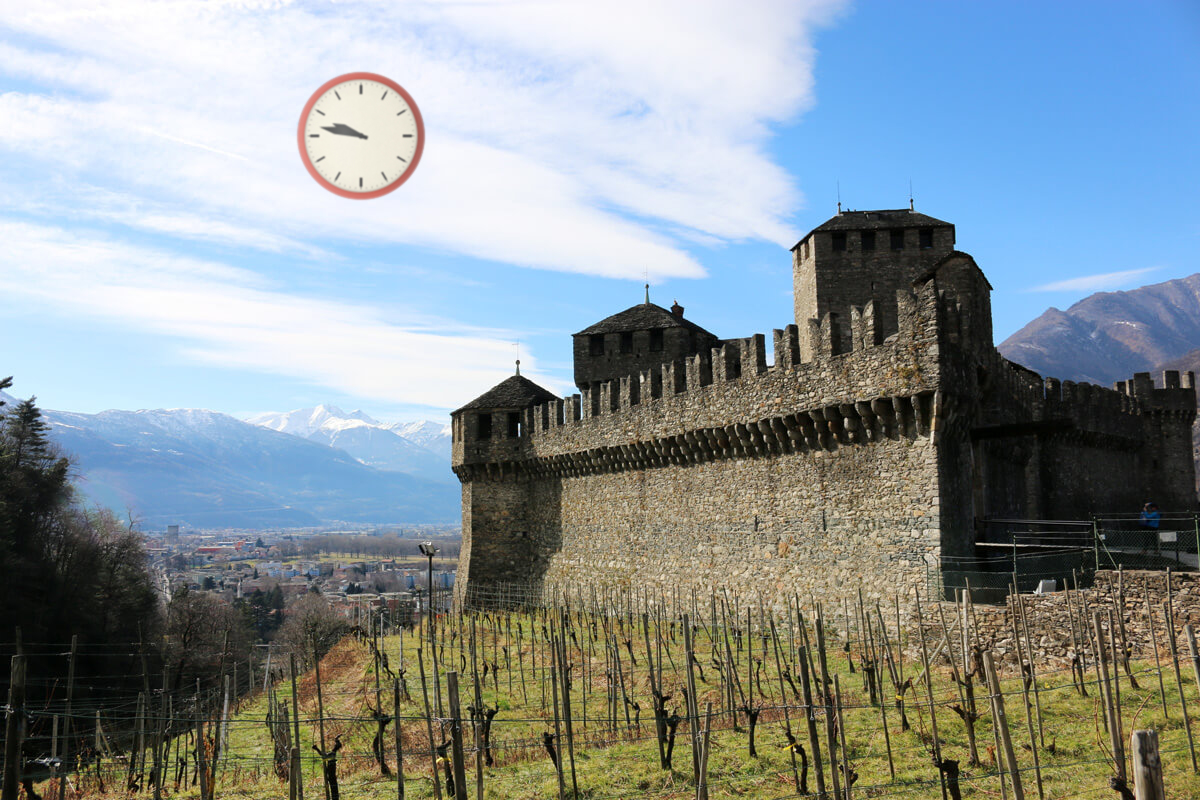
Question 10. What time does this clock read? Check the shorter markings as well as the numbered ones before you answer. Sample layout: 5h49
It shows 9h47
